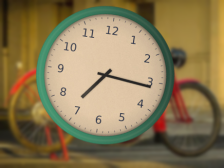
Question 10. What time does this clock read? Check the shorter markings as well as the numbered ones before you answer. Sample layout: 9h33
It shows 7h16
